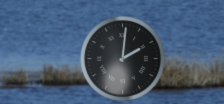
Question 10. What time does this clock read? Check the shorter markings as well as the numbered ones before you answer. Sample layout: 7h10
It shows 2h01
